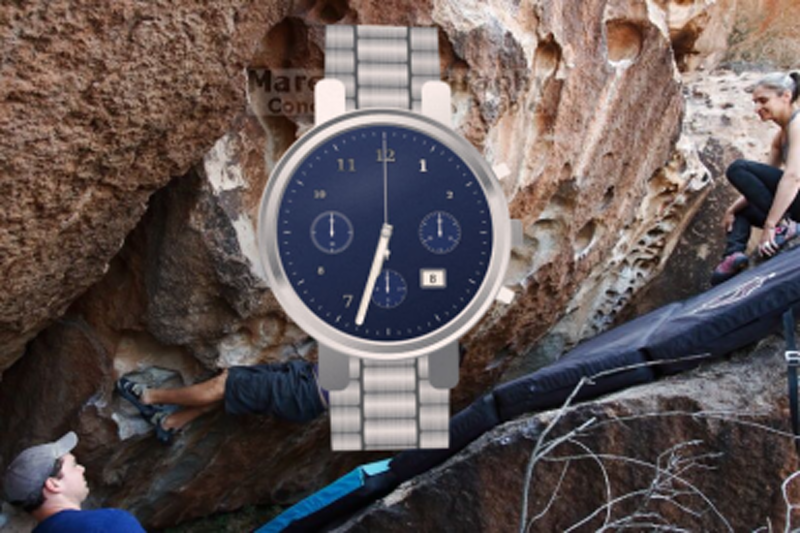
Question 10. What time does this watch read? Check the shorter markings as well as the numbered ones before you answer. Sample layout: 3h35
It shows 6h33
